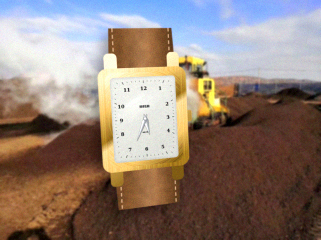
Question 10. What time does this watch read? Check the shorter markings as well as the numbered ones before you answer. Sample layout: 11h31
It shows 5h34
